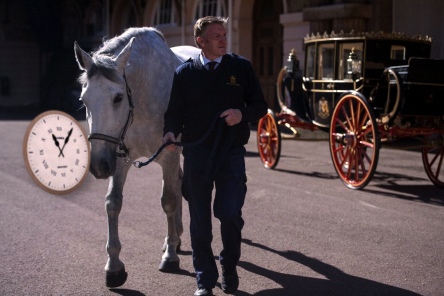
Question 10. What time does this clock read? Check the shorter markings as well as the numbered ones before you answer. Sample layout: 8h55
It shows 11h06
